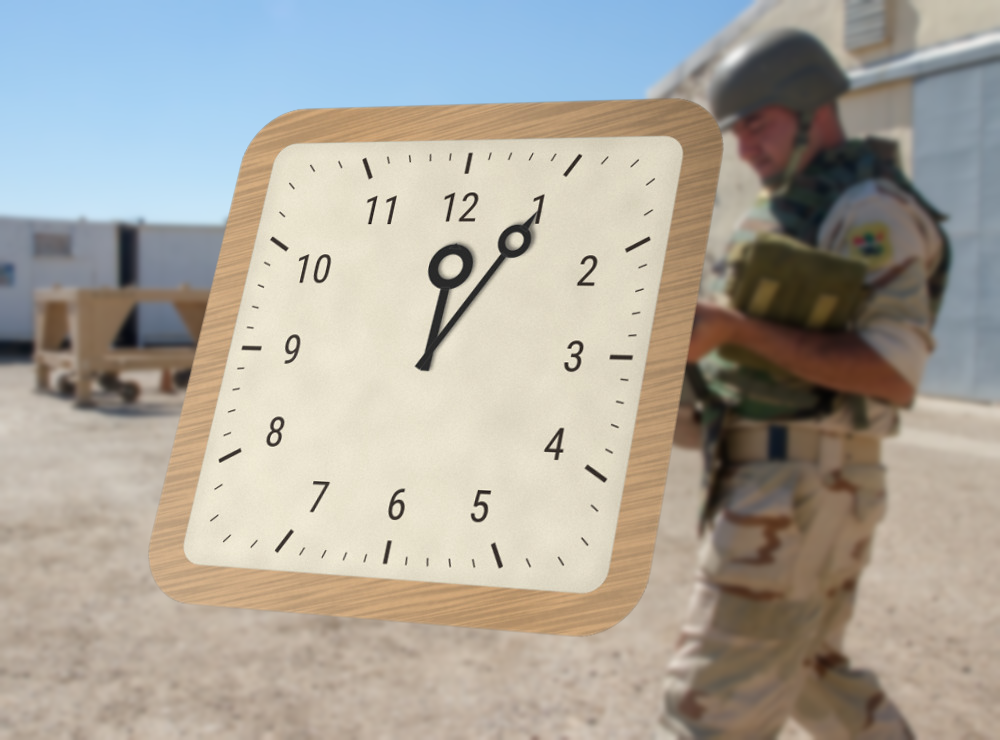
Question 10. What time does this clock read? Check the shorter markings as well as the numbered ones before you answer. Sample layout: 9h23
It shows 12h05
